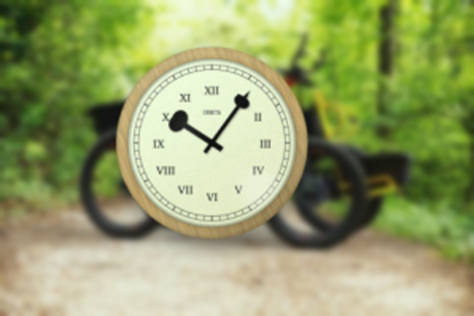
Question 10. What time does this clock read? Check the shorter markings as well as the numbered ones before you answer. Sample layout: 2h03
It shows 10h06
